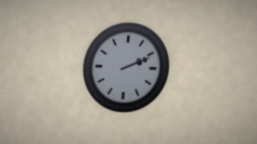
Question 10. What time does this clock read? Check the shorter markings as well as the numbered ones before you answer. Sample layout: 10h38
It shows 2h11
